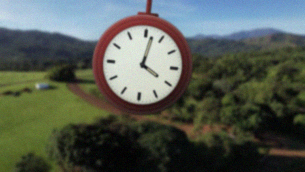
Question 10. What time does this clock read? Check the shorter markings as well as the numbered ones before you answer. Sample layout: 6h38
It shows 4h02
